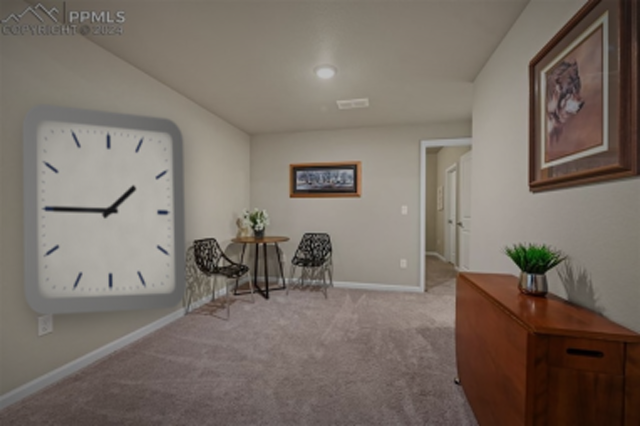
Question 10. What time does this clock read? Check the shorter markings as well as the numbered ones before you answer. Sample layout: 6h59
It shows 1h45
